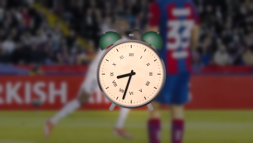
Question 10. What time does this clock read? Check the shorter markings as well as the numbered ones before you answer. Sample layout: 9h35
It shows 8h33
